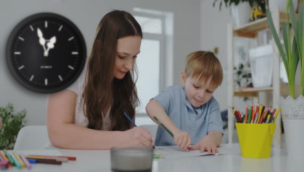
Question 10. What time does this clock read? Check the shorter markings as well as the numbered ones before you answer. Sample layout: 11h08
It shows 12h57
